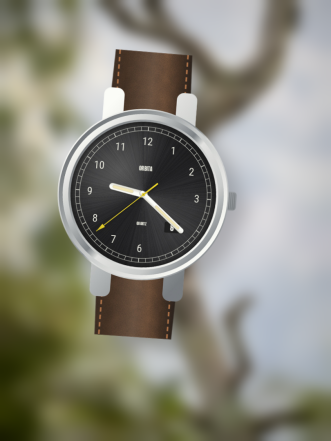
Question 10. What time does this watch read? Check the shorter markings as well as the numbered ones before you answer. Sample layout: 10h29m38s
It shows 9h21m38s
